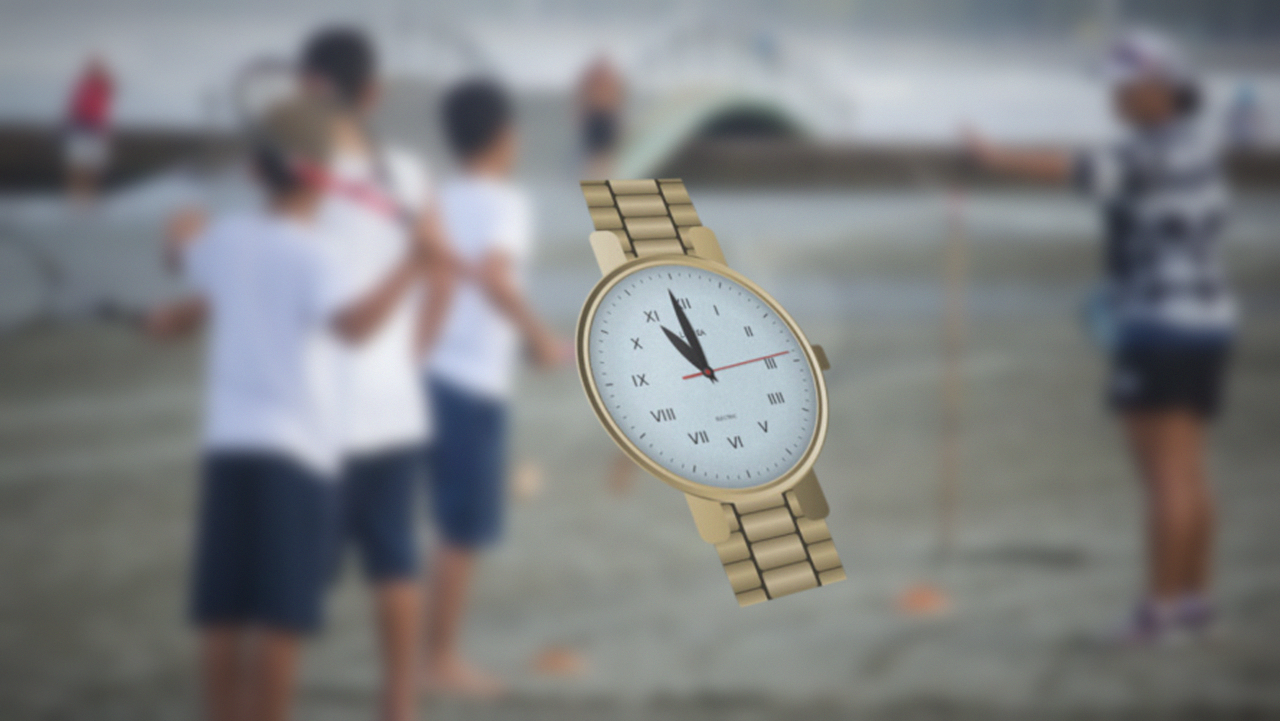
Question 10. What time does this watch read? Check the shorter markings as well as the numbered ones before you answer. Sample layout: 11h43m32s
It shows 10h59m14s
